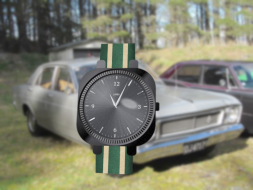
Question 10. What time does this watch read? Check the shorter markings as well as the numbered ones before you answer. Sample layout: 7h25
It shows 11h04
